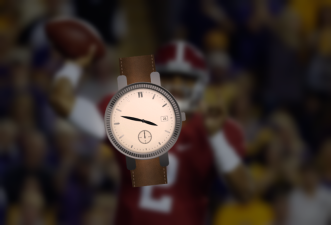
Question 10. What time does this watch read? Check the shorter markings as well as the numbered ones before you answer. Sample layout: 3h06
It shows 3h48
